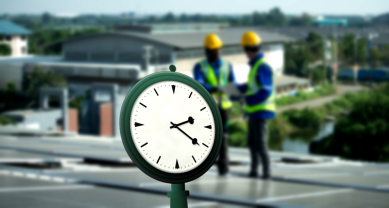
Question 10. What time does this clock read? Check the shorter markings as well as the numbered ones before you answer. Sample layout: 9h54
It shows 2h21
